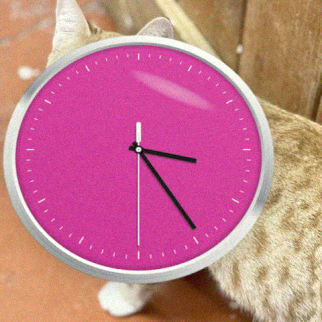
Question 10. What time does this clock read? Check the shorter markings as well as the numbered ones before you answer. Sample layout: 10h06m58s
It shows 3h24m30s
